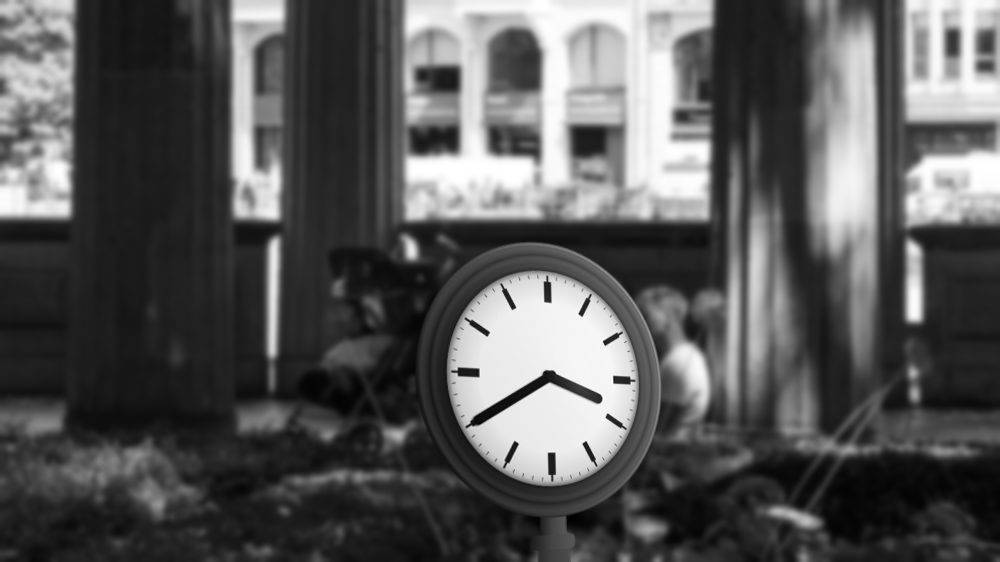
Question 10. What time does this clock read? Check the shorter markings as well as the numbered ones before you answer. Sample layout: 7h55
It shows 3h40
